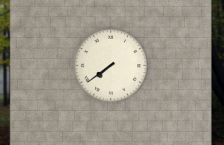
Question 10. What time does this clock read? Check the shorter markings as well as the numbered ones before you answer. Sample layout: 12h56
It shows 7h39
